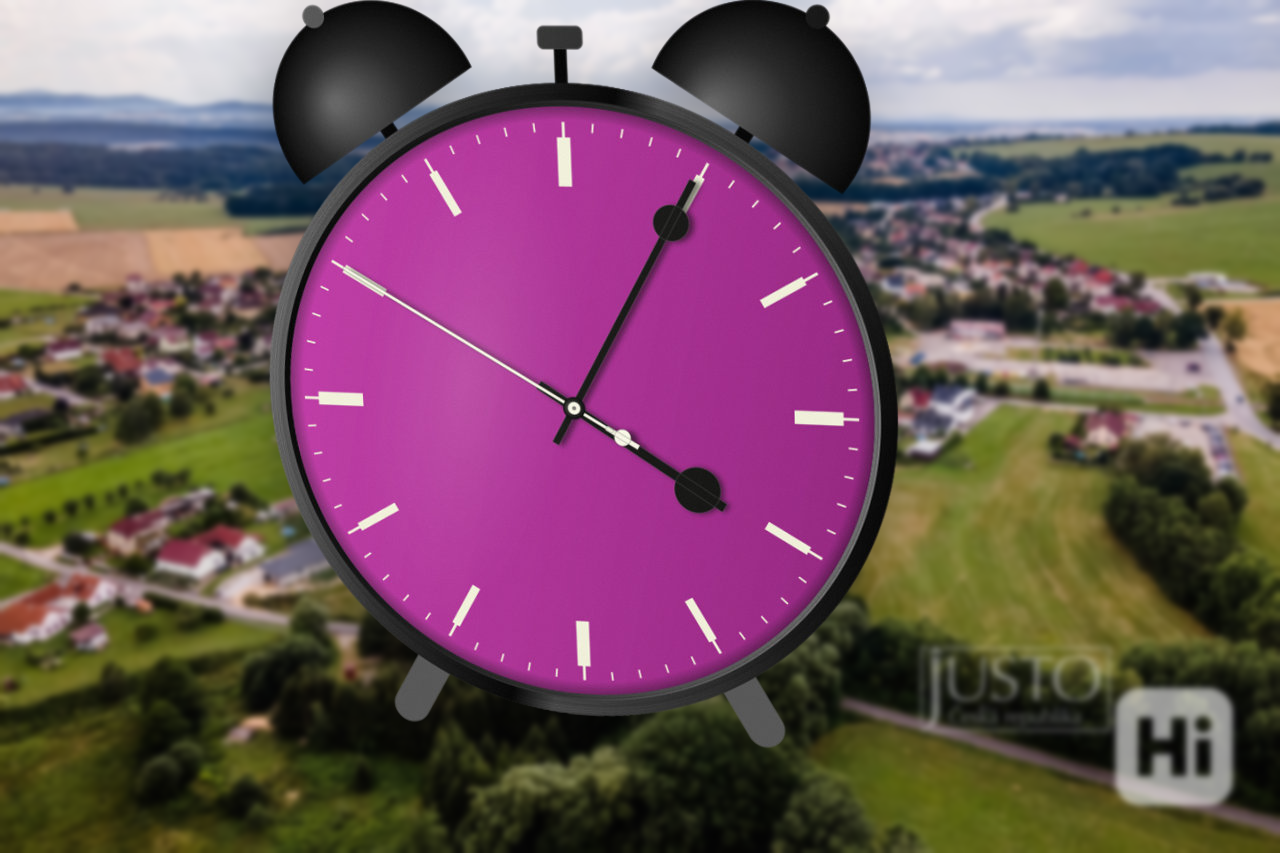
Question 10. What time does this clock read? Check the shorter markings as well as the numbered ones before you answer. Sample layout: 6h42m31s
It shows 4h04m50s
